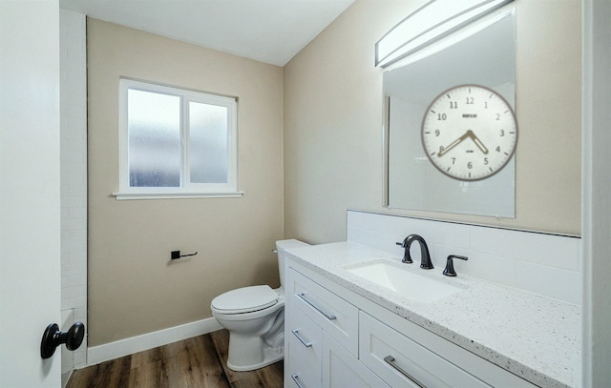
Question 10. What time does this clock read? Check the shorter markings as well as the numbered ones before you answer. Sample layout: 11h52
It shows 4h39
